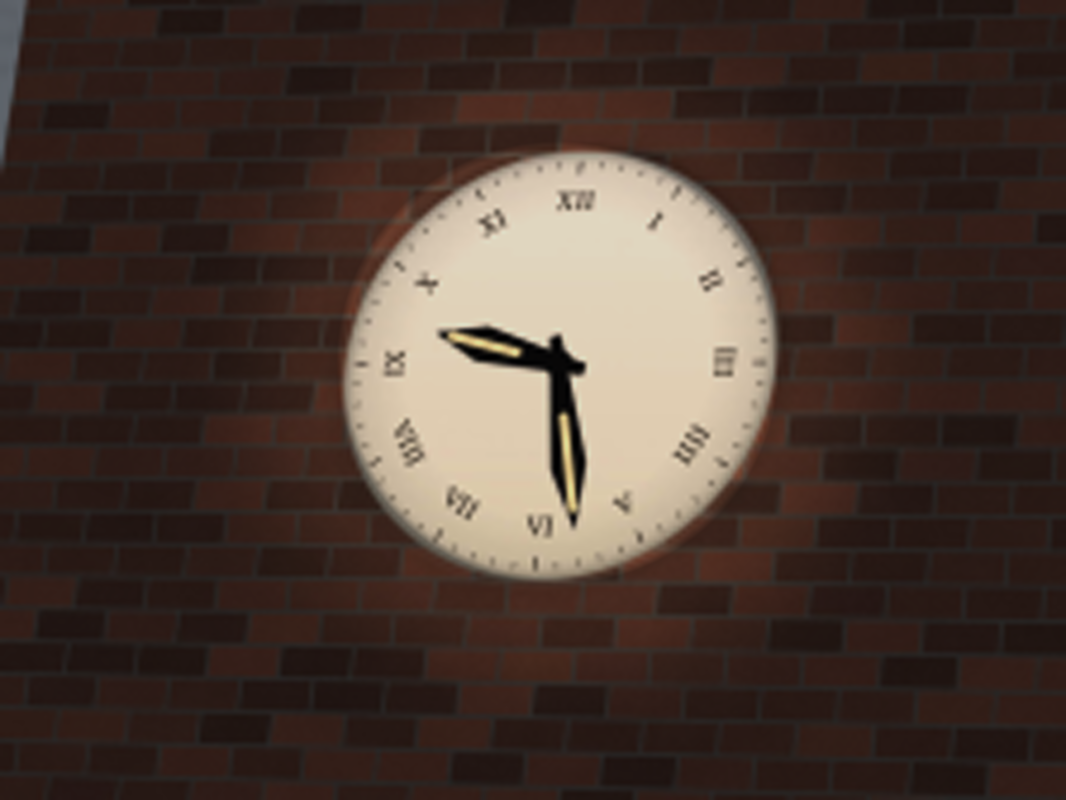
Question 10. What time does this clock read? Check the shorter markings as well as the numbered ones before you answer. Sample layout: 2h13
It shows 9h28
